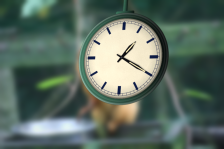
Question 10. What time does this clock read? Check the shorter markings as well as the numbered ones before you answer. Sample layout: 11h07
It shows 1h20
